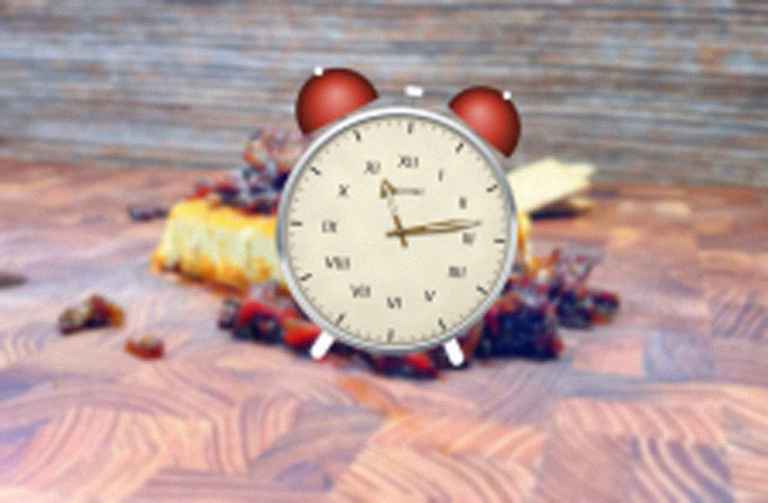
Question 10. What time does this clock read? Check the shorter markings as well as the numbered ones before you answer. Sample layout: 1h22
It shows 11h13
